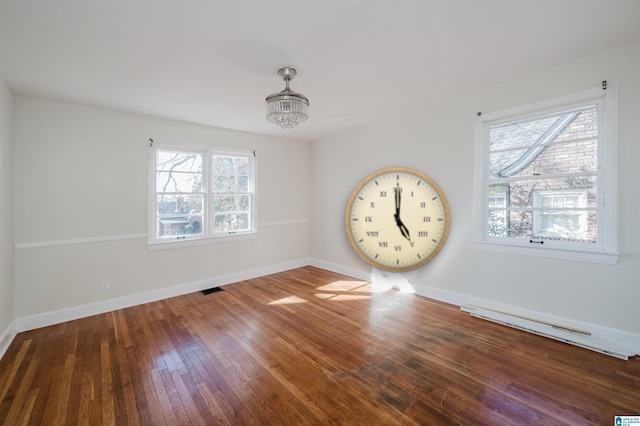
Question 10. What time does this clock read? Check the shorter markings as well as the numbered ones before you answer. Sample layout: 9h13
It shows 5h00
